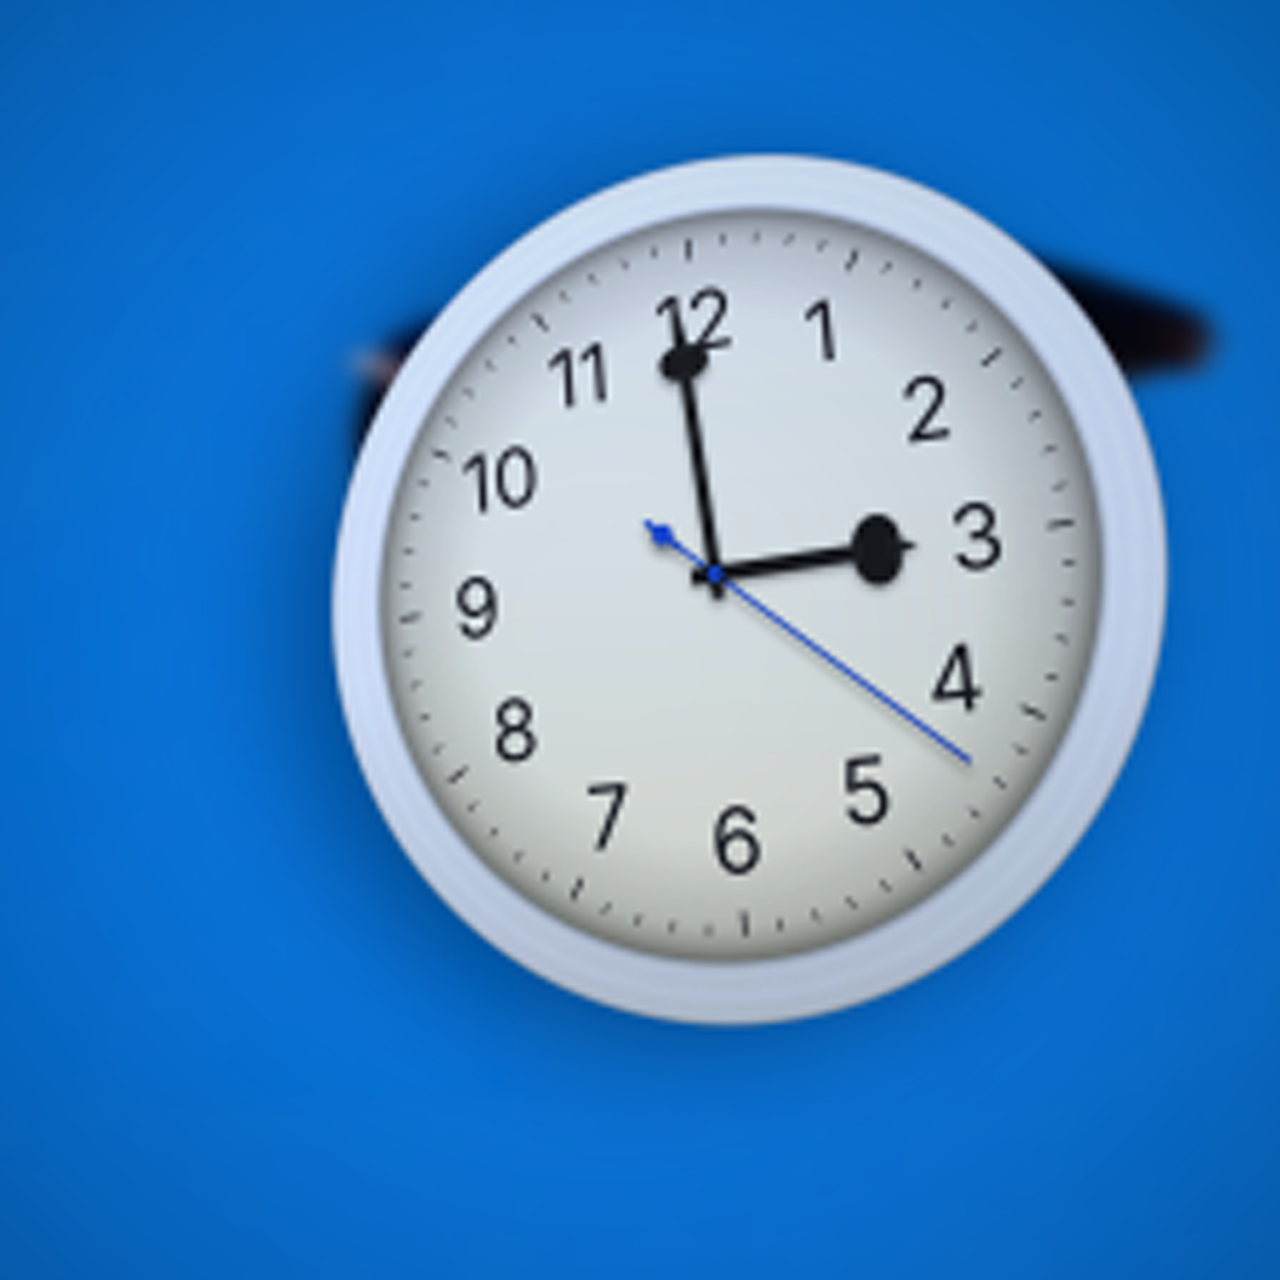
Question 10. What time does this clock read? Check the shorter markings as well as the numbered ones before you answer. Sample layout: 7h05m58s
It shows 2h59m22s
